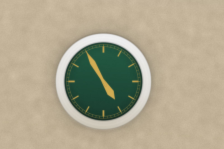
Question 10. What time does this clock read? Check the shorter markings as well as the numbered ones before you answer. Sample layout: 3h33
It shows 4h55
